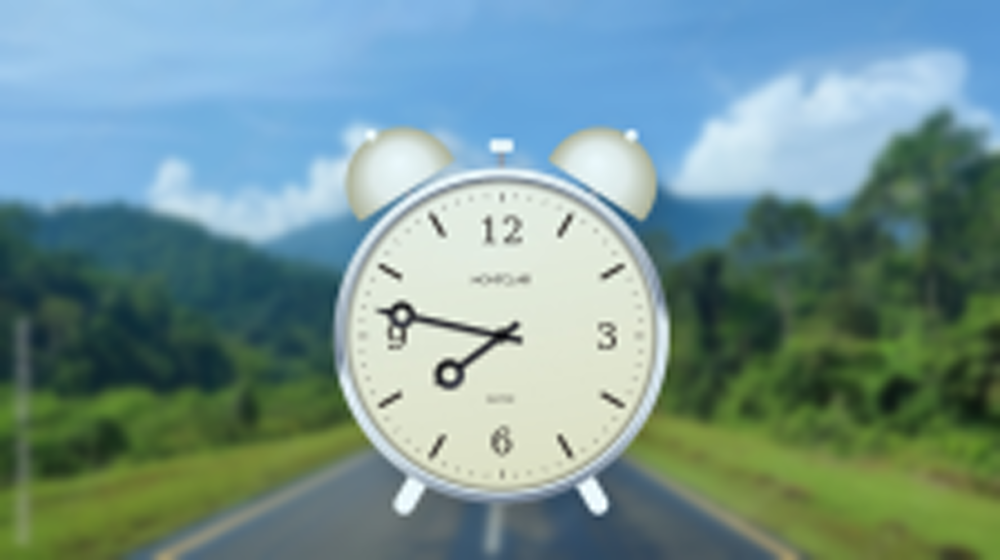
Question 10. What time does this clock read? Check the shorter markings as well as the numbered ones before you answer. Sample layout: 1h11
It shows 7h47
